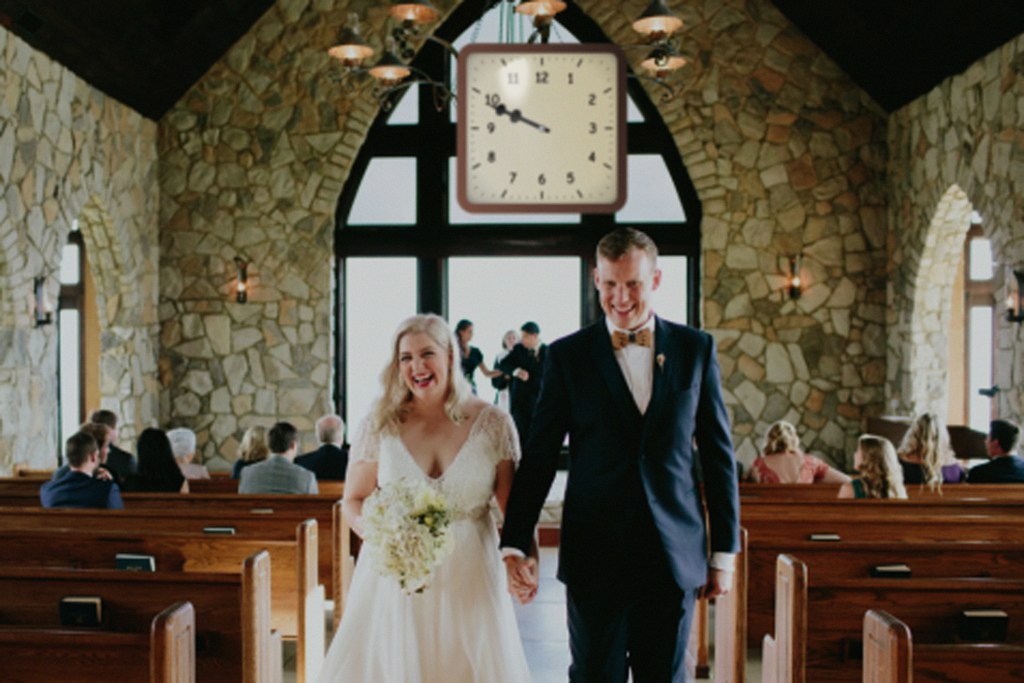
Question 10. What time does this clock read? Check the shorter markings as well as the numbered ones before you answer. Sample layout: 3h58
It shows 9h49
